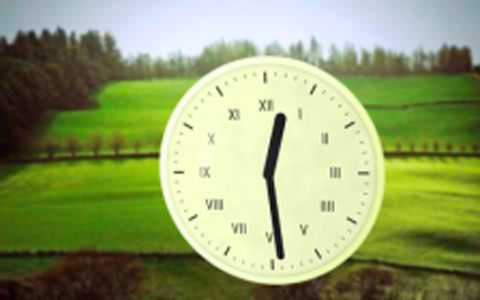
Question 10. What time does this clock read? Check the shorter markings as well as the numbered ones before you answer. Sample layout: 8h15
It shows 12h29
